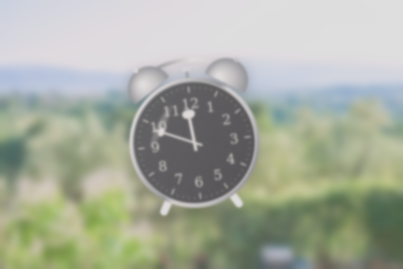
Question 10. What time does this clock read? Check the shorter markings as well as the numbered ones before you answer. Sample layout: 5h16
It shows 11h49
